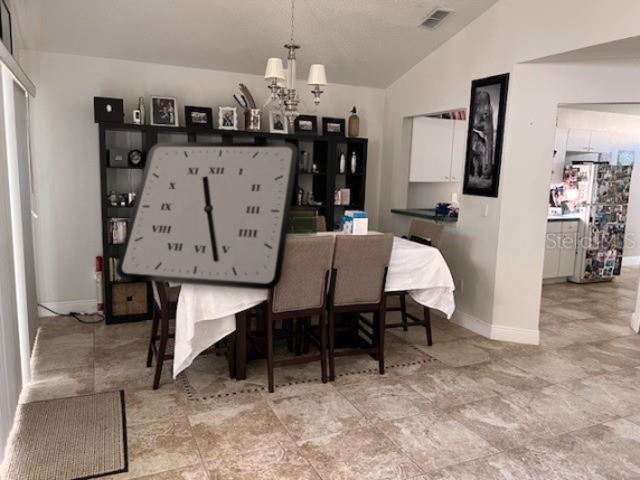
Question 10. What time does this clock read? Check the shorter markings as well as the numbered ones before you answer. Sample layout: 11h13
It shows 11h27
